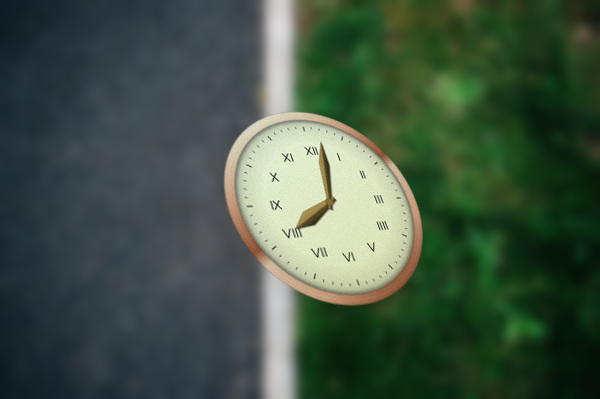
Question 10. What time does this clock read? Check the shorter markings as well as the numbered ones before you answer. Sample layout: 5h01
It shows 8h02
